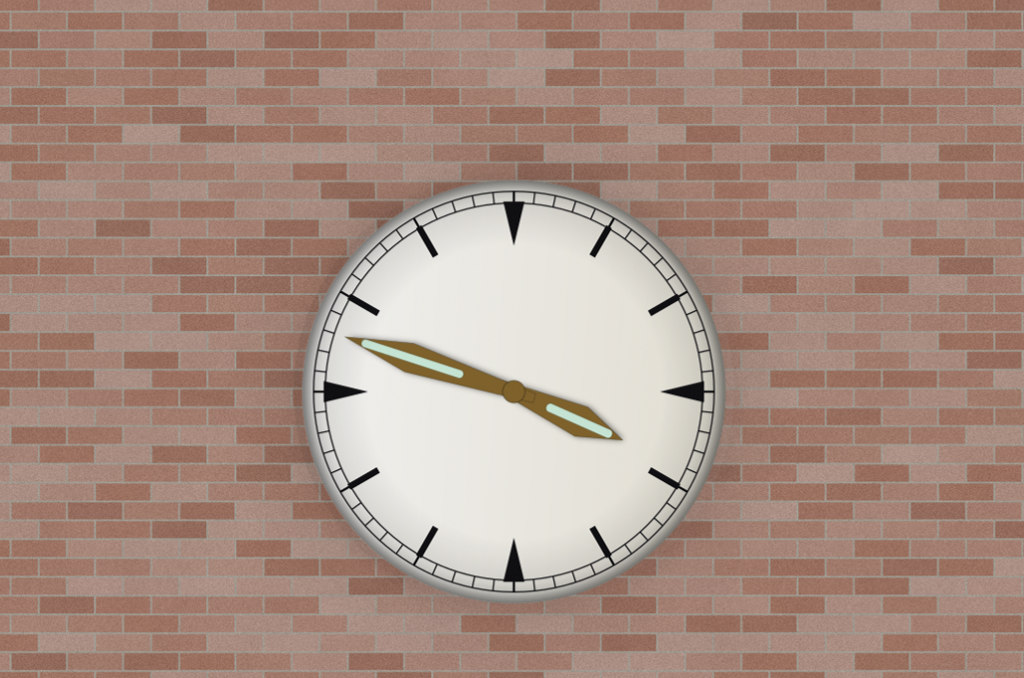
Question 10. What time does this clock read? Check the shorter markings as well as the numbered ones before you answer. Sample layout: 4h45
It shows 3h48
